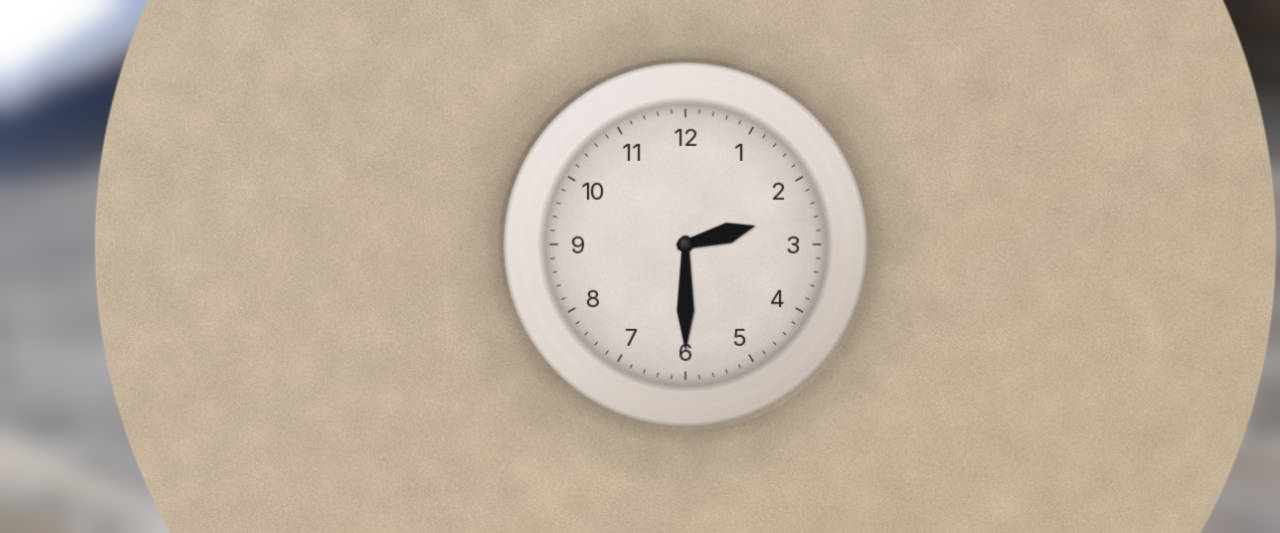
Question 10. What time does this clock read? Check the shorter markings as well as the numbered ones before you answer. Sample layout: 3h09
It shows 2h30
